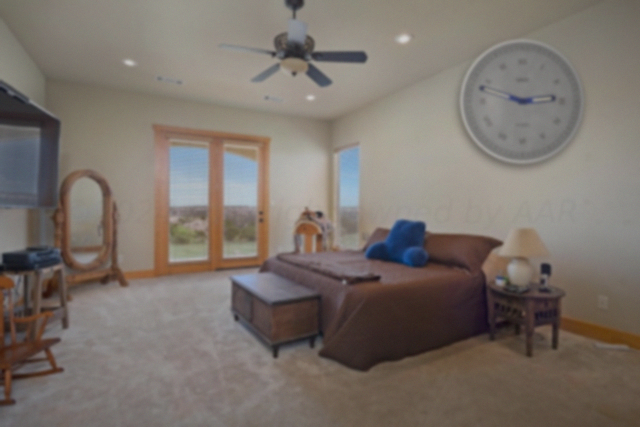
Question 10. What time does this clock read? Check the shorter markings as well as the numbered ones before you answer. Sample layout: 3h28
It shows 2h48
